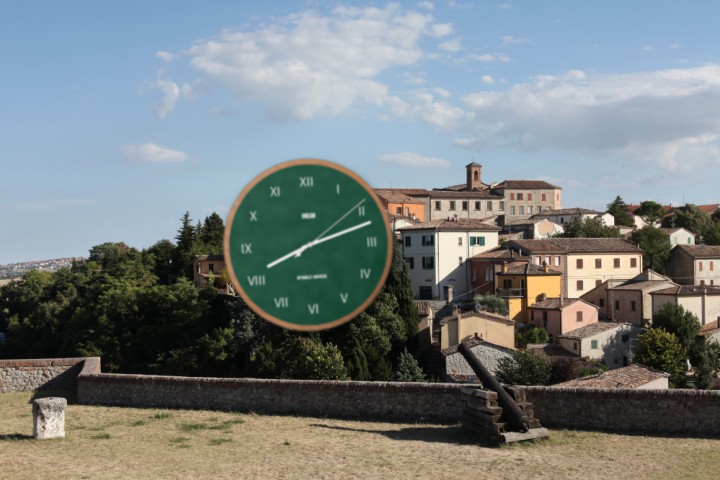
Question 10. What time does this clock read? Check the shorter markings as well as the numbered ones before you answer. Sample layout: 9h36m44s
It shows 8h12m09s
